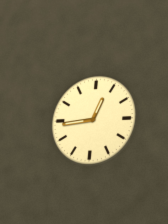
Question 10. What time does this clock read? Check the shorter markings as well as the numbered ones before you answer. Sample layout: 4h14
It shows 12h44
